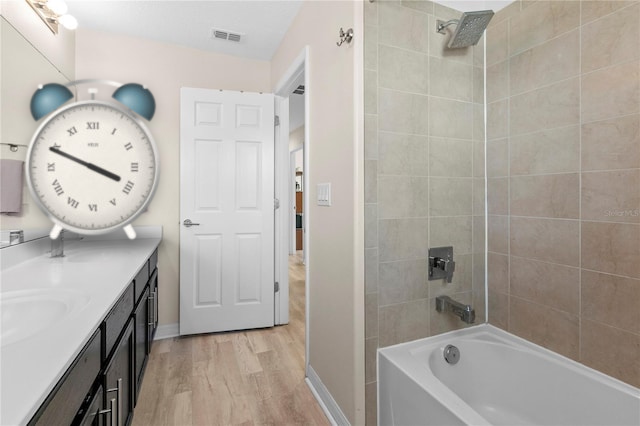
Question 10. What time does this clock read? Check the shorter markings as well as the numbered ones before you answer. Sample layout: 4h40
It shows 3h49
